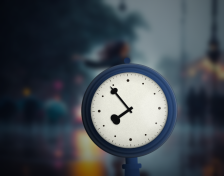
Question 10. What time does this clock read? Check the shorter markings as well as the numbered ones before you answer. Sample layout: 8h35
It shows 7h54
